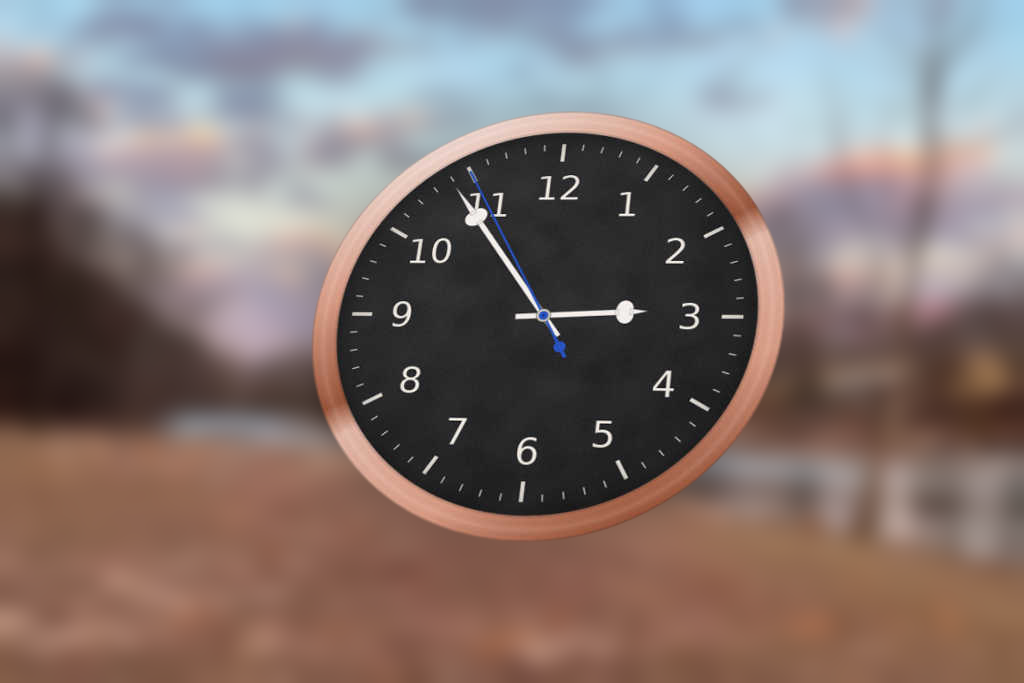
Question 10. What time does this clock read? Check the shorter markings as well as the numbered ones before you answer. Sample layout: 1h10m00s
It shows 2h53m55s
